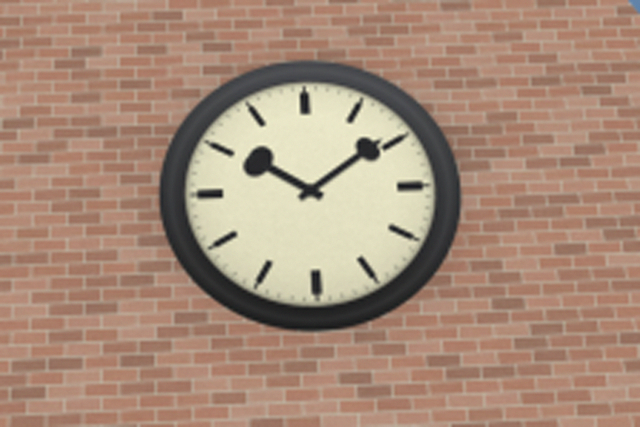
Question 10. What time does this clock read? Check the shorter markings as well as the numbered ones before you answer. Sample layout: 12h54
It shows 10h09
